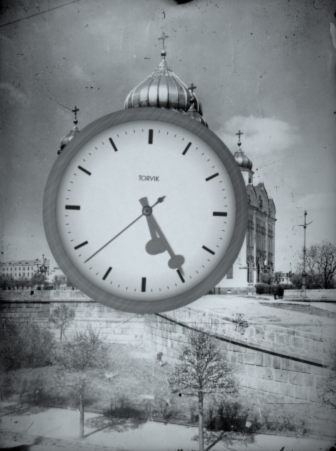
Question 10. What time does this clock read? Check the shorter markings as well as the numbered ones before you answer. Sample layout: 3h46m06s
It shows 5h24m38s
